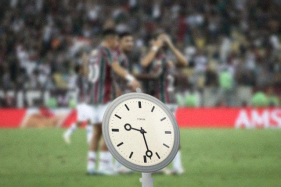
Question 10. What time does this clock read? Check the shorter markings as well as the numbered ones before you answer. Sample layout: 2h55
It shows 9h28
